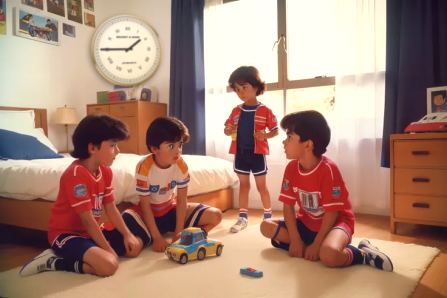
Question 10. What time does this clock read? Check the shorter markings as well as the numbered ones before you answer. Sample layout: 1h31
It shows 1h45
